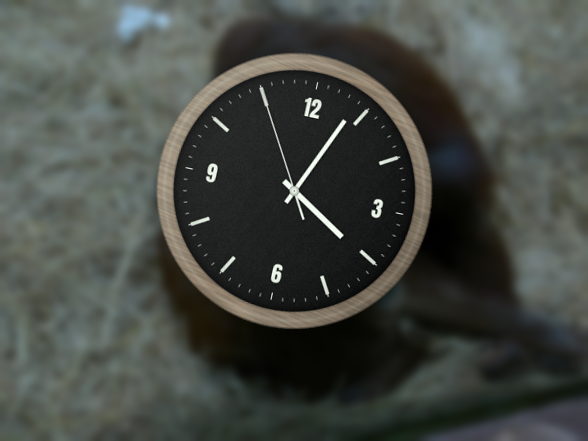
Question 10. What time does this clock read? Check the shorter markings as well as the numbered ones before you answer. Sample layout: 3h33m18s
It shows 4h03m55s
